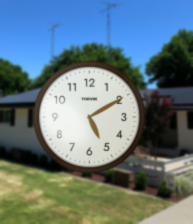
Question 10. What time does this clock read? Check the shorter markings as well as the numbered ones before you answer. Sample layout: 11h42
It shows 5h10
